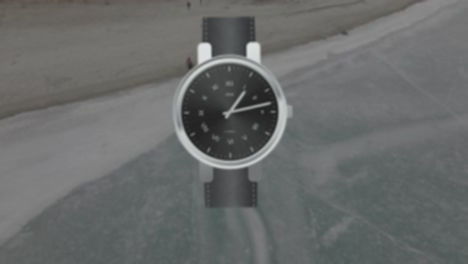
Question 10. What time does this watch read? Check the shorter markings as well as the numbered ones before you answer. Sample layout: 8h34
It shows 1h13
